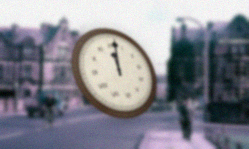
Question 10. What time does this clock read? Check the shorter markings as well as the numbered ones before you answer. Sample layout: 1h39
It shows 12h02
